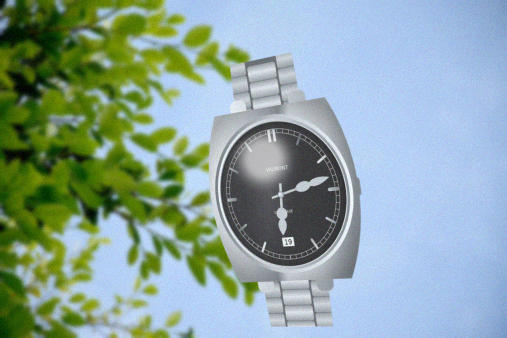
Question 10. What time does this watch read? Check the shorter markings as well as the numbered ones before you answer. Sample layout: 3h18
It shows 6h13
